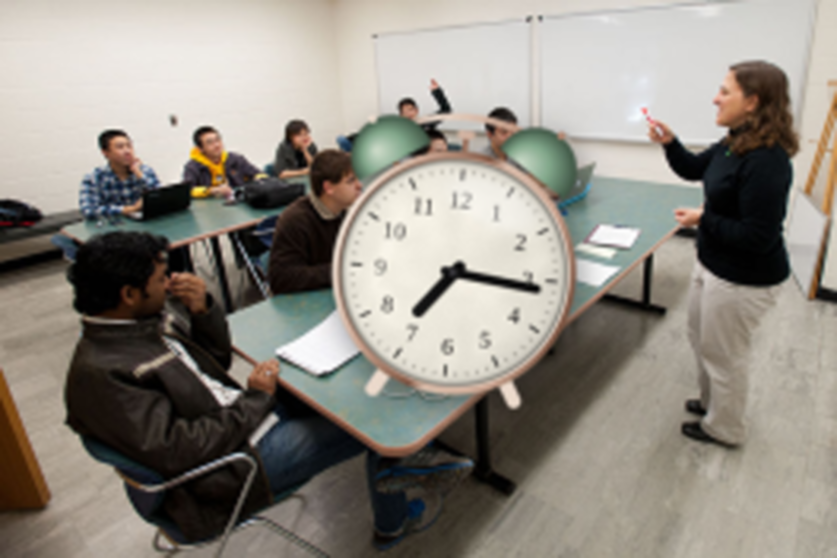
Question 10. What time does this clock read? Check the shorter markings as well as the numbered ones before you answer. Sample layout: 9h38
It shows 7h16
